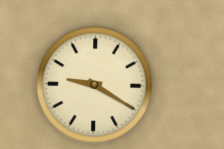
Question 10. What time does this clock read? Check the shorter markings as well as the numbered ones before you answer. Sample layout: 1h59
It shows 9h20
